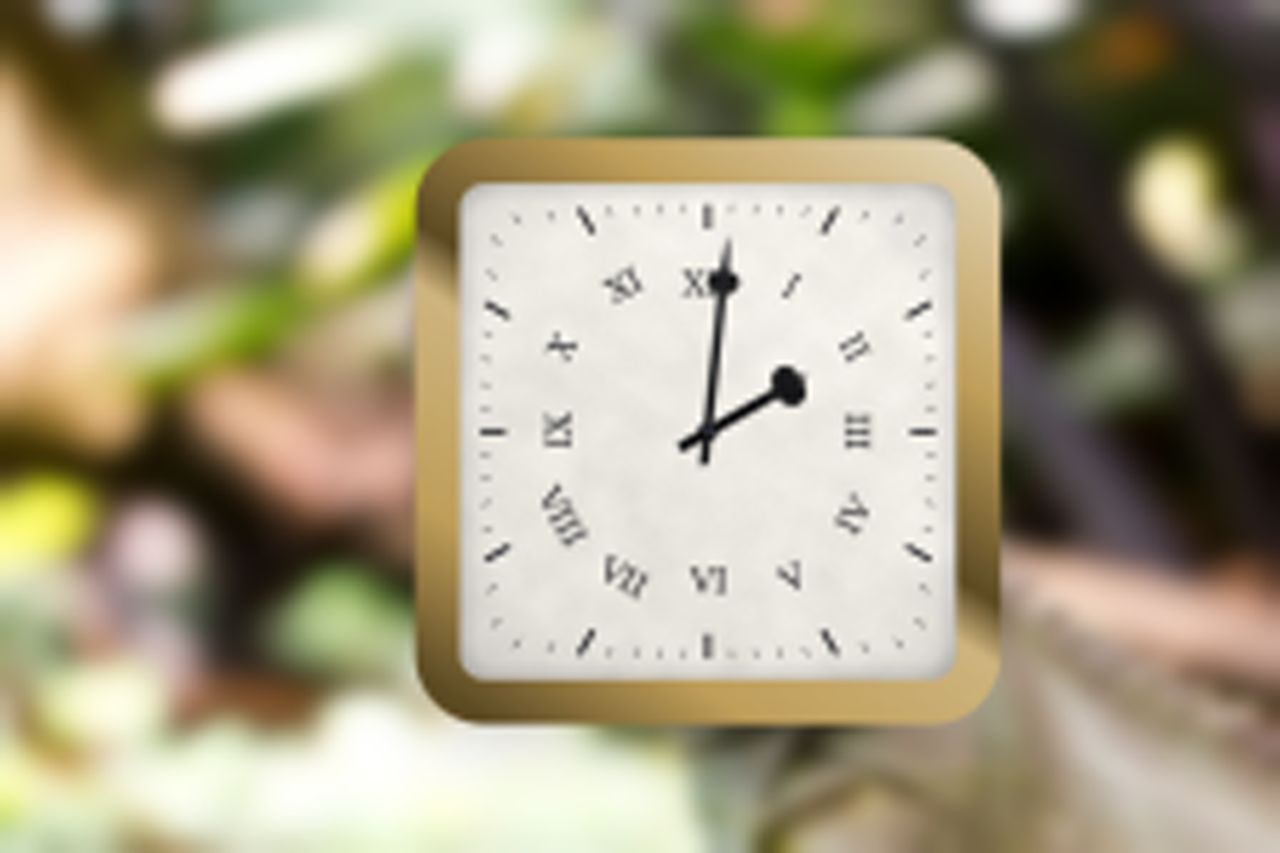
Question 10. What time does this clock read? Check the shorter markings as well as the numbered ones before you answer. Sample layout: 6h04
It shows 2h01
